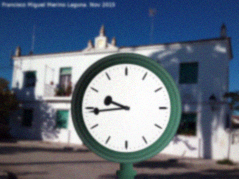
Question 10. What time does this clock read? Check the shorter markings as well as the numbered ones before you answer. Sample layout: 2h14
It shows 9h44
